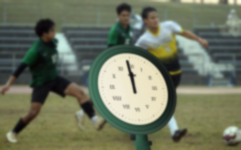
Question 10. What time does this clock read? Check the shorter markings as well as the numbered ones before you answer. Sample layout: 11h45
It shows 11h59
